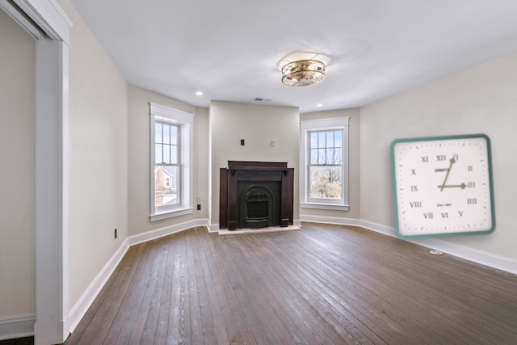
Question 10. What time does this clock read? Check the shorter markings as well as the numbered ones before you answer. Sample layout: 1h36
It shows 3h04
